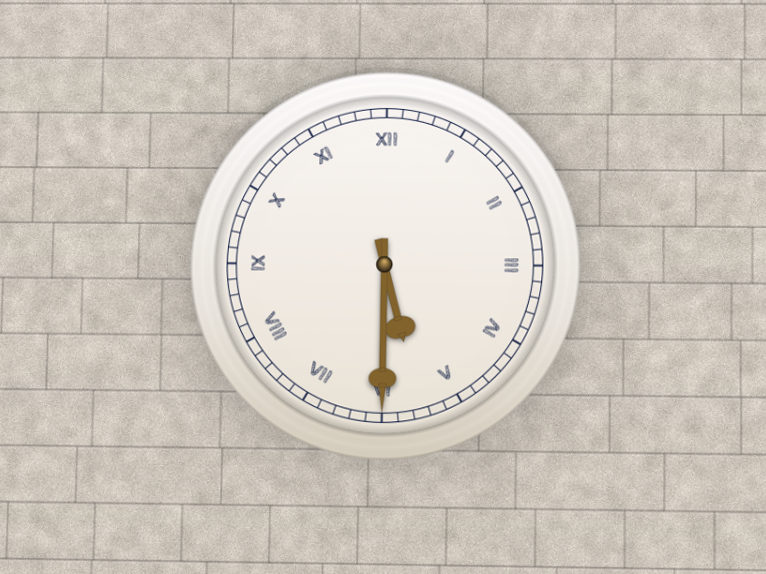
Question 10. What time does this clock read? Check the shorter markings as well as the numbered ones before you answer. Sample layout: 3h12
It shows 5h30
